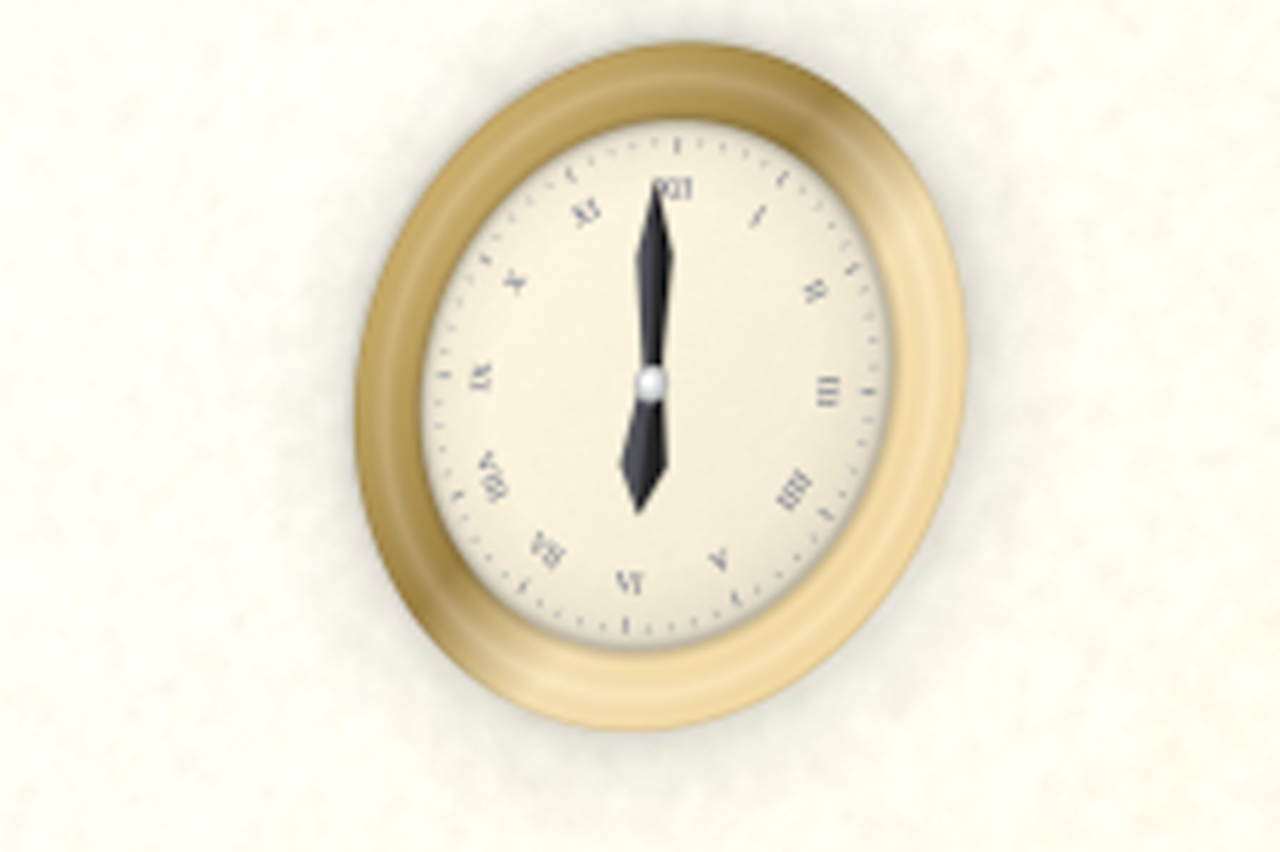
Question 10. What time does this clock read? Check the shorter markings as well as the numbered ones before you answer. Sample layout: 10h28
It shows 5h59
